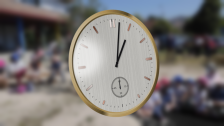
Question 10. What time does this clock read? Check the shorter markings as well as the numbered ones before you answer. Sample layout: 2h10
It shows 1h02
